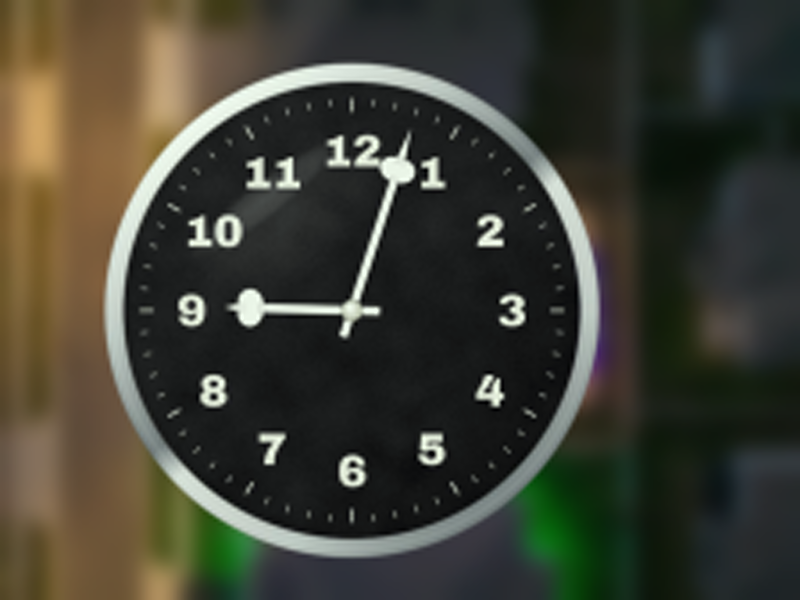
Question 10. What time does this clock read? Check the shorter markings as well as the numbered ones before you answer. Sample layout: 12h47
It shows 9h03
